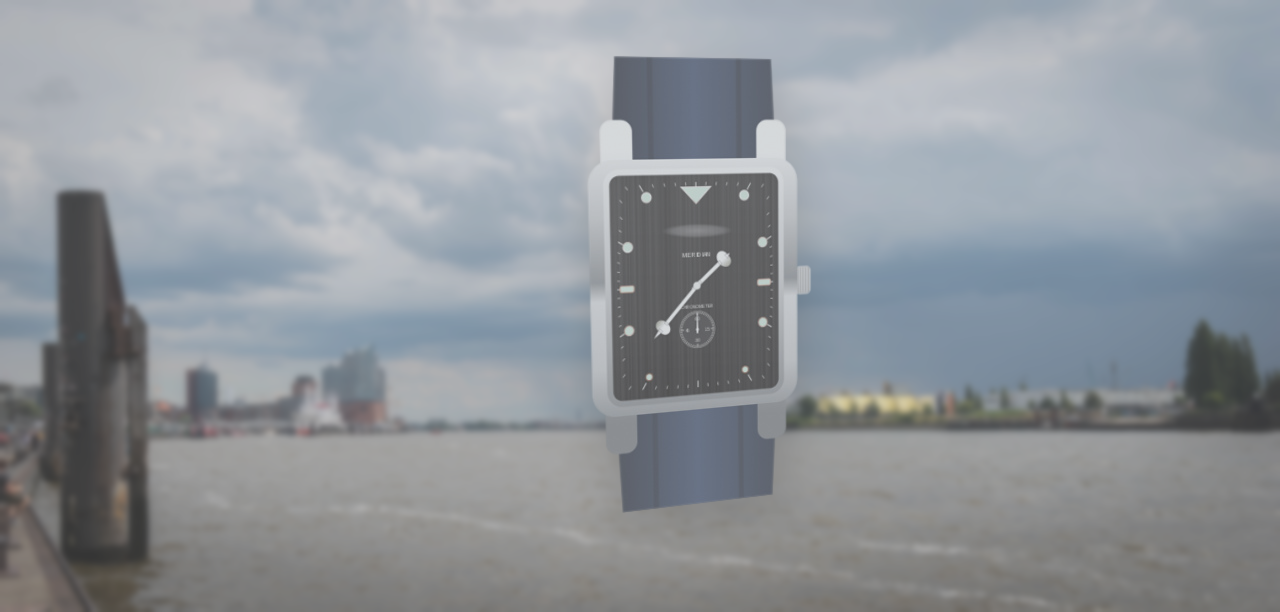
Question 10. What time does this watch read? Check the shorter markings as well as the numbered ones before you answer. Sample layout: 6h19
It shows 1h37
